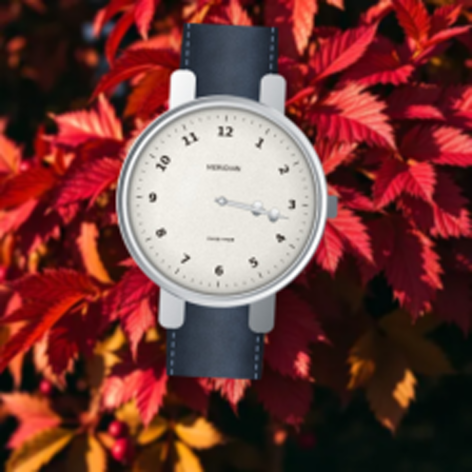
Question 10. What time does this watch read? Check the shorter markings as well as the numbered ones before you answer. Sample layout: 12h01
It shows 3h17
